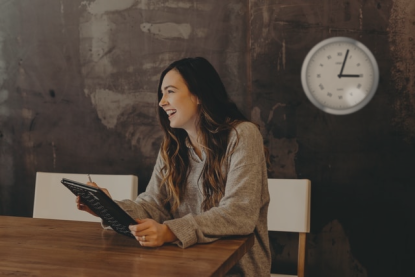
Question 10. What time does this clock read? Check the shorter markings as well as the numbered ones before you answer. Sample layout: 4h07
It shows 3h03
